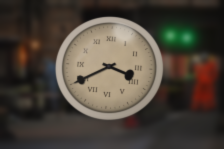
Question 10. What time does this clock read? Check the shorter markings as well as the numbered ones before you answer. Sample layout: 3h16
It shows 3h40
